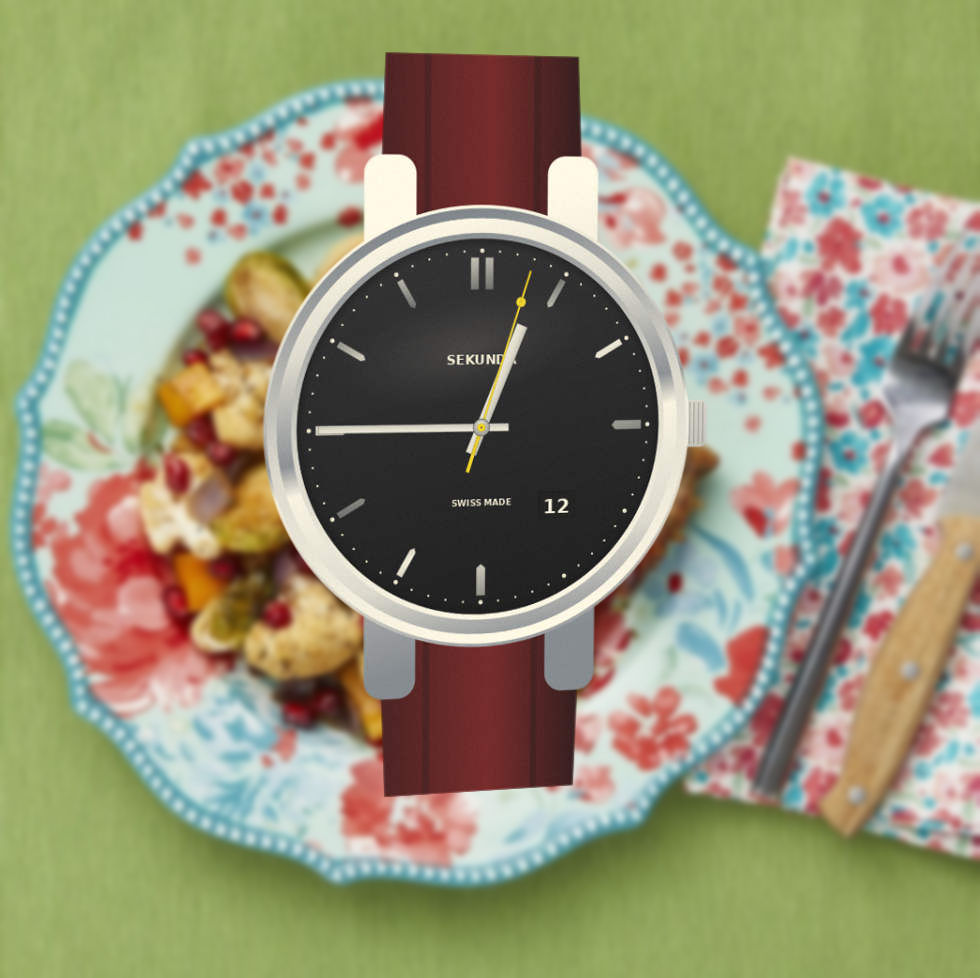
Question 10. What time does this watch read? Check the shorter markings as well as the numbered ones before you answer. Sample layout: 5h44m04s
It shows 12h45m03s
